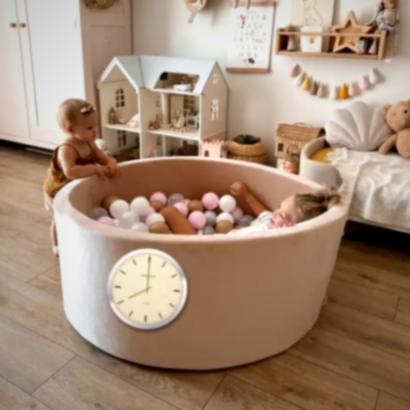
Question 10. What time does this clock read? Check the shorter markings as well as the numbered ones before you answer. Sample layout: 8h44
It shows 8h00
